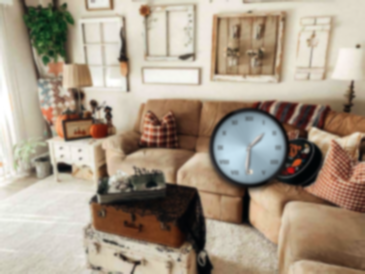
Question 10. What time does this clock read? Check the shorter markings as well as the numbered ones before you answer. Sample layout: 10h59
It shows 1h31
